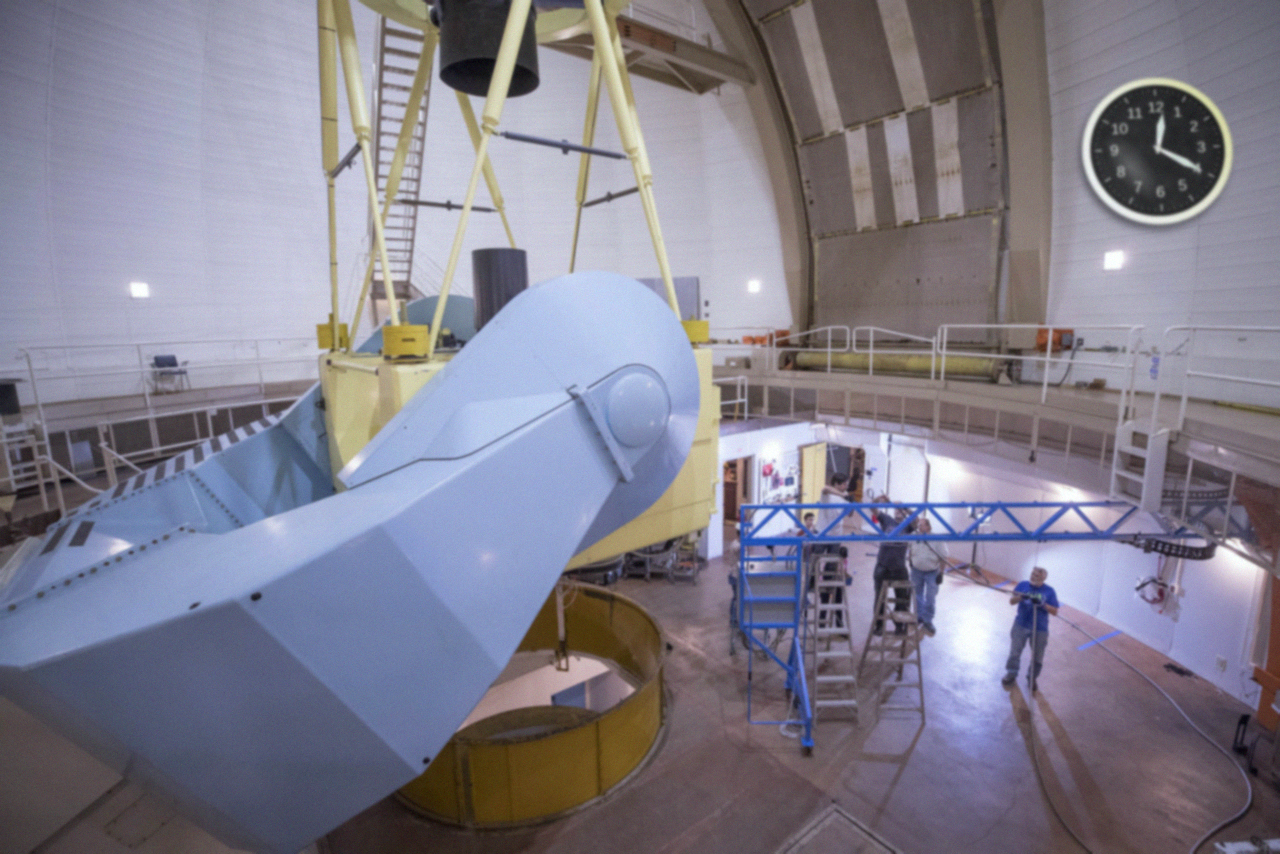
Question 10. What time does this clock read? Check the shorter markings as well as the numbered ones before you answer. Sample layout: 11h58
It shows 12h20
